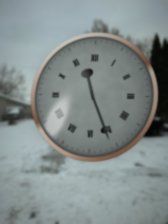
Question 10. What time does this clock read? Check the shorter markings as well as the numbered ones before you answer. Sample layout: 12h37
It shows 11h26
